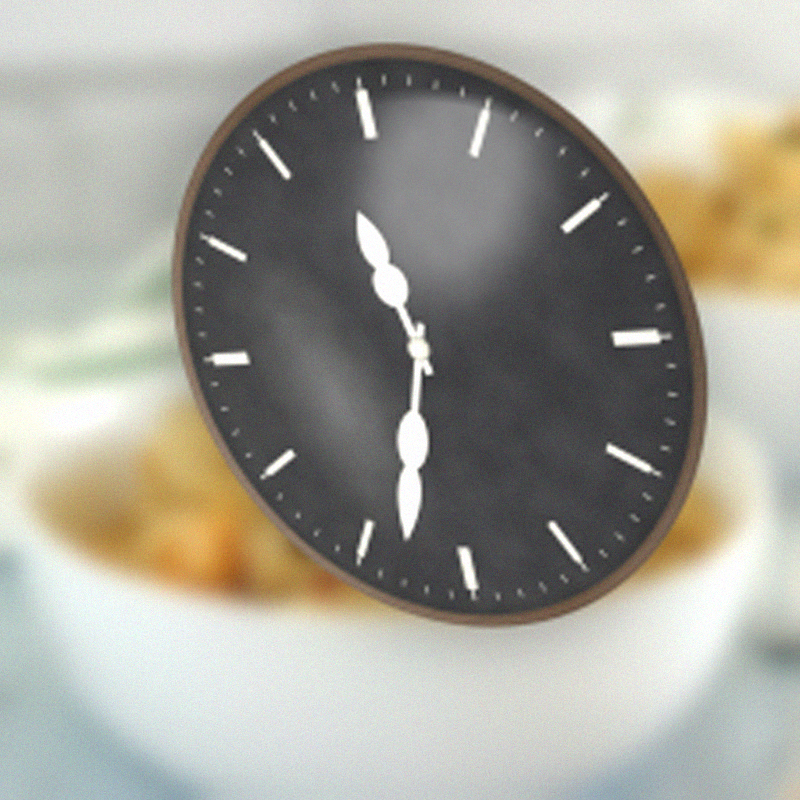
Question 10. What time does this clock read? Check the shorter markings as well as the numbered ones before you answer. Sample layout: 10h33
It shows 11h33
